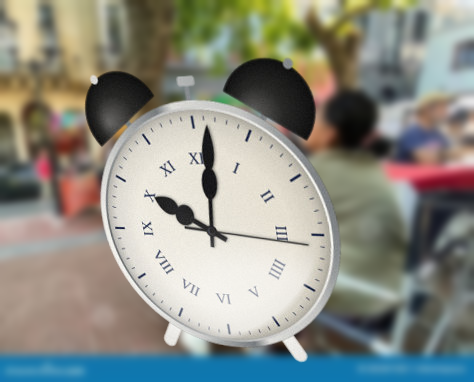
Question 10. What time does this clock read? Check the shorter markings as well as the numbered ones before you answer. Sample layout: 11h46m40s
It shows 10h01m16s
